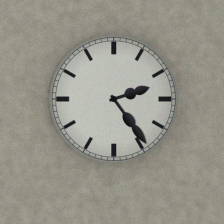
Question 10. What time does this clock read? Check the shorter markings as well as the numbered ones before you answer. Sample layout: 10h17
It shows 2h24
